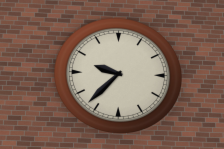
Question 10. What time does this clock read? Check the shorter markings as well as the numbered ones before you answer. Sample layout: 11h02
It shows 9h37
